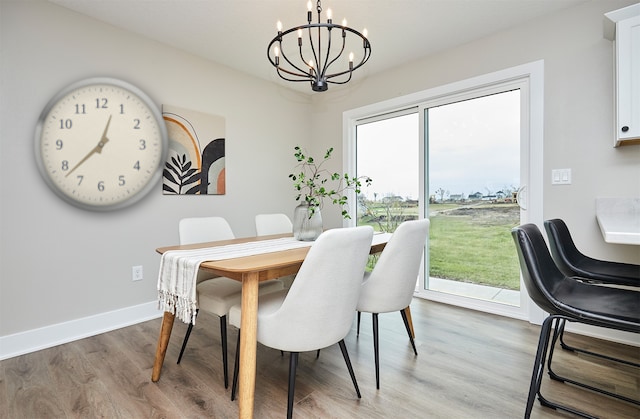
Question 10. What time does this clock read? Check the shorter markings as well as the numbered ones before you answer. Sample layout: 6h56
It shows 12h38
